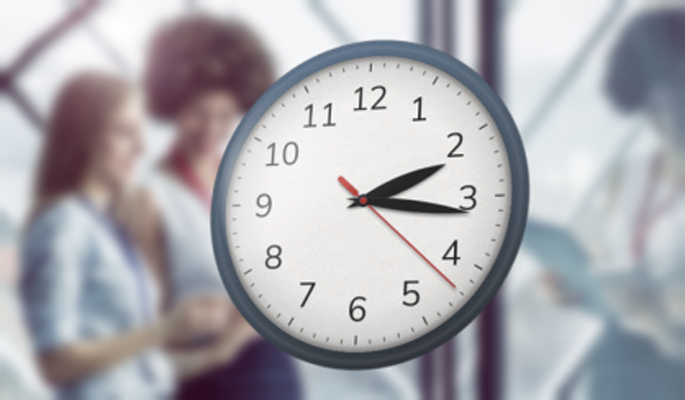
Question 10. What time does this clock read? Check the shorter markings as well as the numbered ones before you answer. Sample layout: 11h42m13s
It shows 2h16m22s
